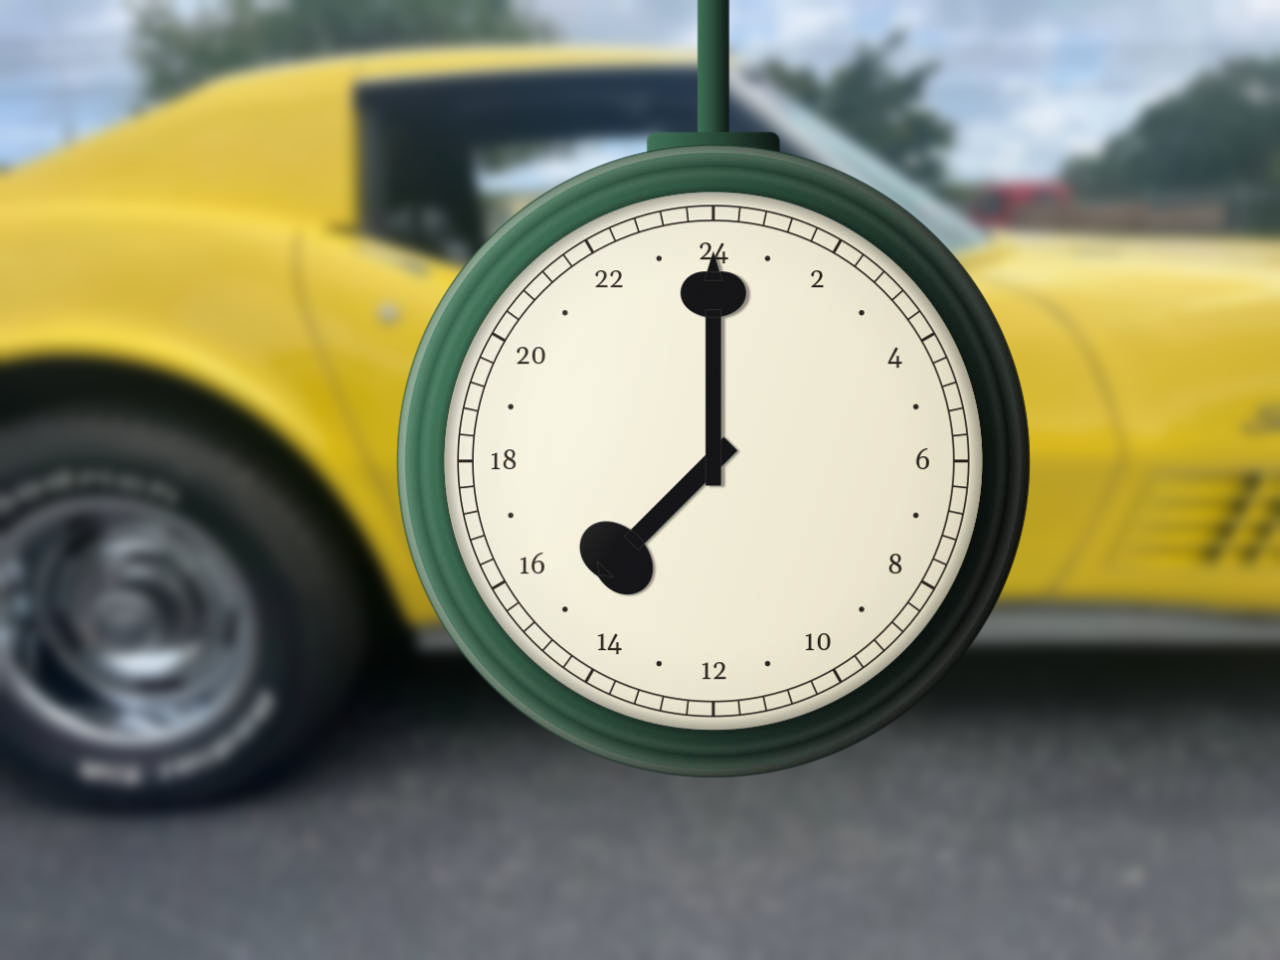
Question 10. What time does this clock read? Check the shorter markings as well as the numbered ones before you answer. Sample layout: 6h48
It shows 15h00
